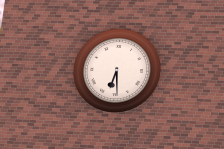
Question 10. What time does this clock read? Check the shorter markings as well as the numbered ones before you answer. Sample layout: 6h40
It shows 6h29
